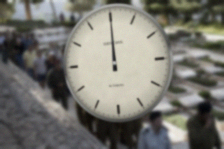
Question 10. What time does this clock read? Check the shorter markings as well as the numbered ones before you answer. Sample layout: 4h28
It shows 12h00
